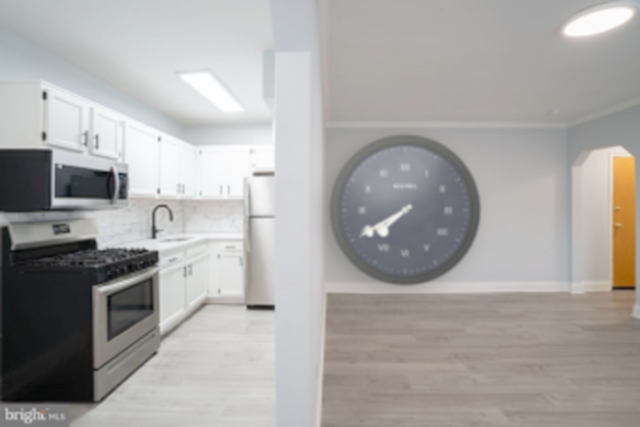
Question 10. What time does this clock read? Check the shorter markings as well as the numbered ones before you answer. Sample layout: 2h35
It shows 7h40
